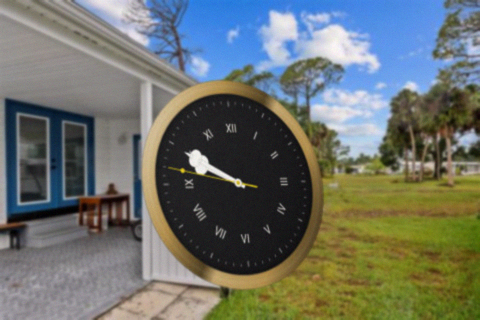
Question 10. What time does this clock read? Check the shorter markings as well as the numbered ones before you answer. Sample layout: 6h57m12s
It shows 9h49m47s
